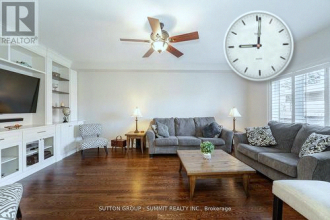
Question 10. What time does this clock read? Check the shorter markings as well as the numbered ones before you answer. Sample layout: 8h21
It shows 9h01
